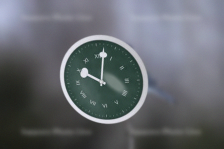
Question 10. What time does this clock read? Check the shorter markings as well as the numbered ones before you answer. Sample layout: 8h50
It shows 10h02
